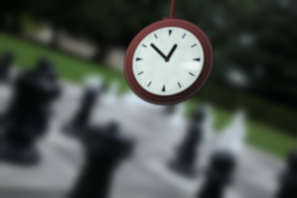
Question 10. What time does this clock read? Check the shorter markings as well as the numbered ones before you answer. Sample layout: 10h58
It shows 12h52
